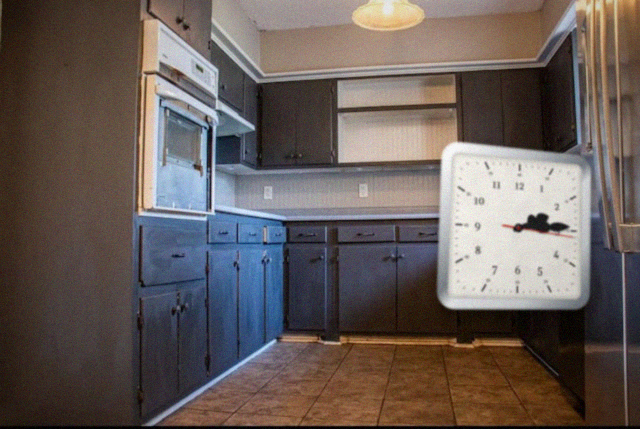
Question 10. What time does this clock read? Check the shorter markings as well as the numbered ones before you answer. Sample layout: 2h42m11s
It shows 2h14m16s
